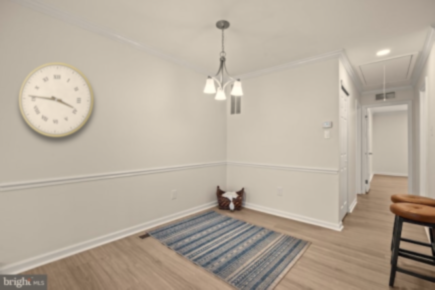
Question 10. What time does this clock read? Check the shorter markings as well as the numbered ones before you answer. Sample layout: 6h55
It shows 3h46
